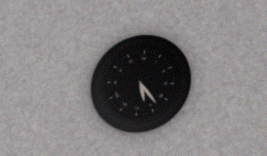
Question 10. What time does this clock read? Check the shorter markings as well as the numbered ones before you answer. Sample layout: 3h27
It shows 5h23
